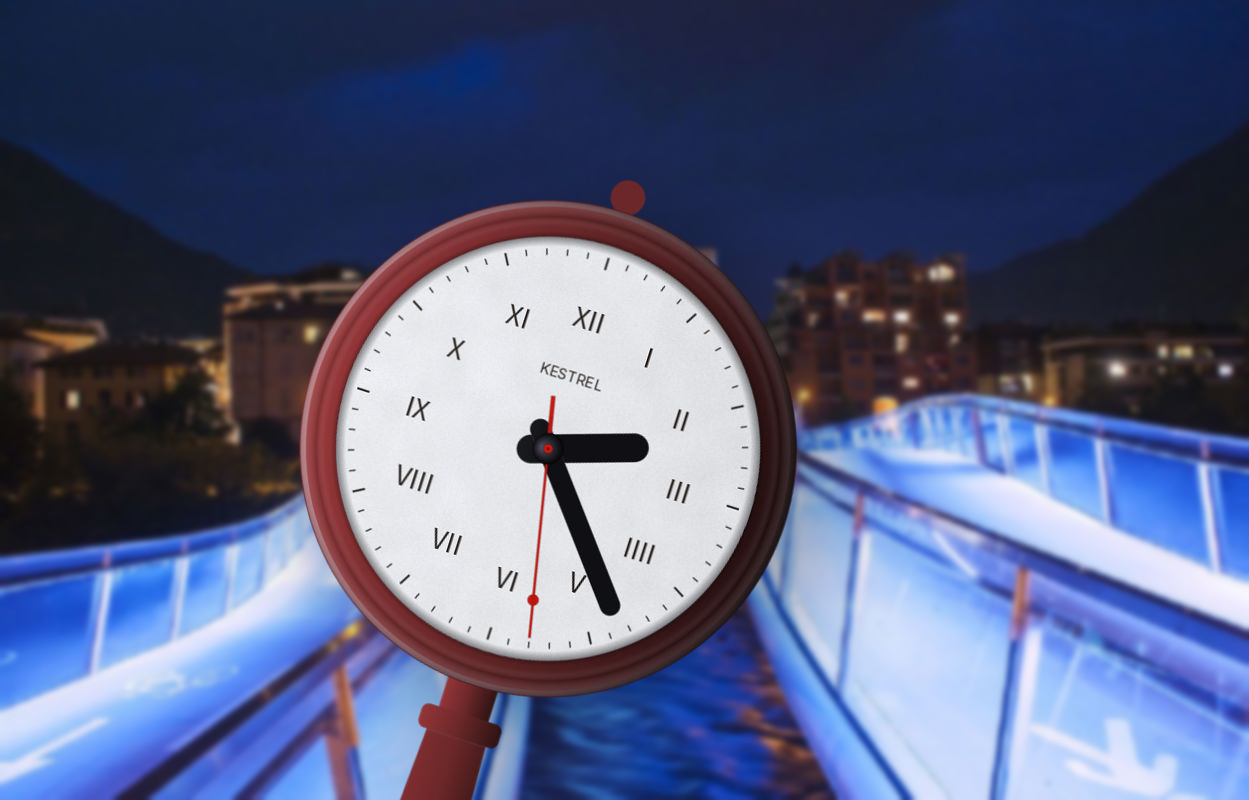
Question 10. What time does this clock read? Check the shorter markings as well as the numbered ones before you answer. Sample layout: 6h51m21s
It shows 2h23m28s
